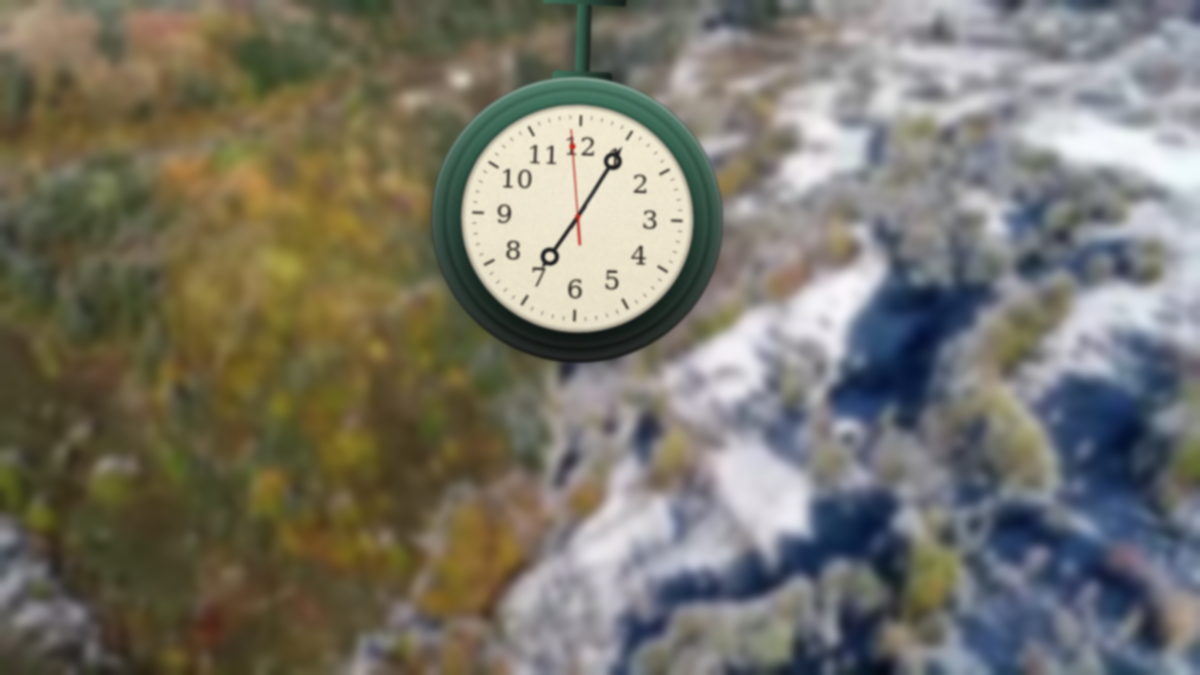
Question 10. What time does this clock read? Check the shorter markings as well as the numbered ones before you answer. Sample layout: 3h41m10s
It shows 7h04m59s
